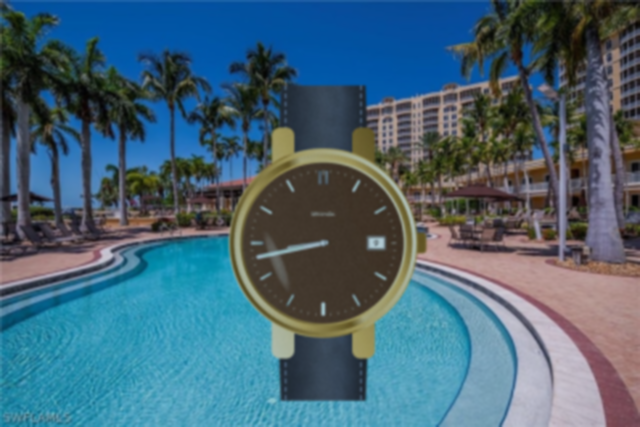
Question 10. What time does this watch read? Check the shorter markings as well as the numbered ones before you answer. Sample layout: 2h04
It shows 8h43
